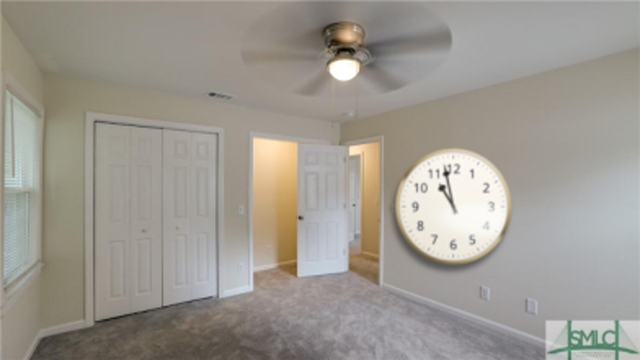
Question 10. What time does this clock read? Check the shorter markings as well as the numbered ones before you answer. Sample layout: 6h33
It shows 10h58
